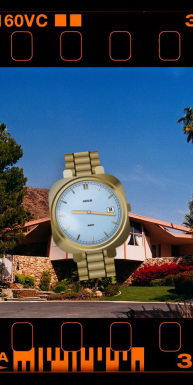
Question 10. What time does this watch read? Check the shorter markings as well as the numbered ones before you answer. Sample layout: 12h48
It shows 9h17
